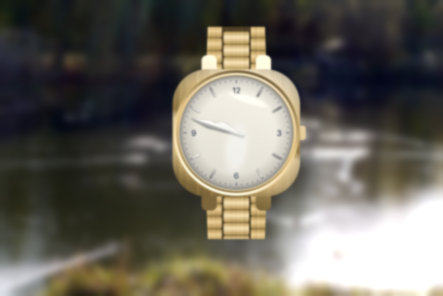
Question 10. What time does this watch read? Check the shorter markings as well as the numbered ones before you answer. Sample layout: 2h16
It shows 9h48
